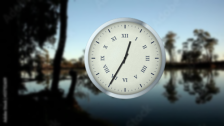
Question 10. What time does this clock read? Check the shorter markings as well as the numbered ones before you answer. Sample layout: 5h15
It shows 12h35
